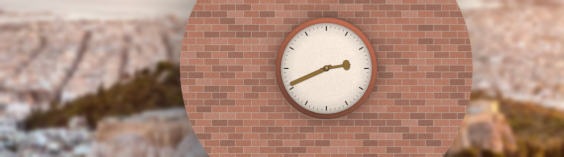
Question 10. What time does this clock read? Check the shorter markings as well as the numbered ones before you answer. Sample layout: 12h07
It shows 2h41
